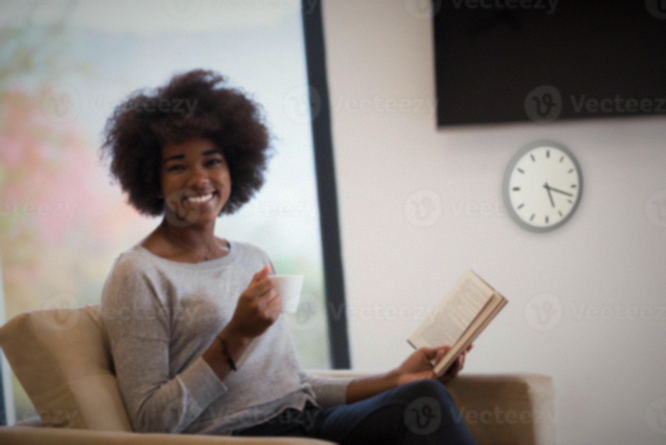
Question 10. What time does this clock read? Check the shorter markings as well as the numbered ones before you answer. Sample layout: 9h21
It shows 5h18
